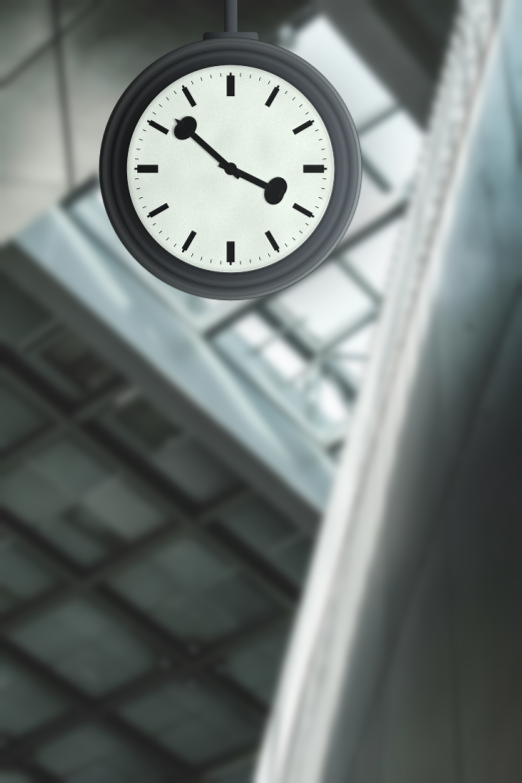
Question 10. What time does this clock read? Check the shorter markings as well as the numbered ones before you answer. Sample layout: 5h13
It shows 3h52
